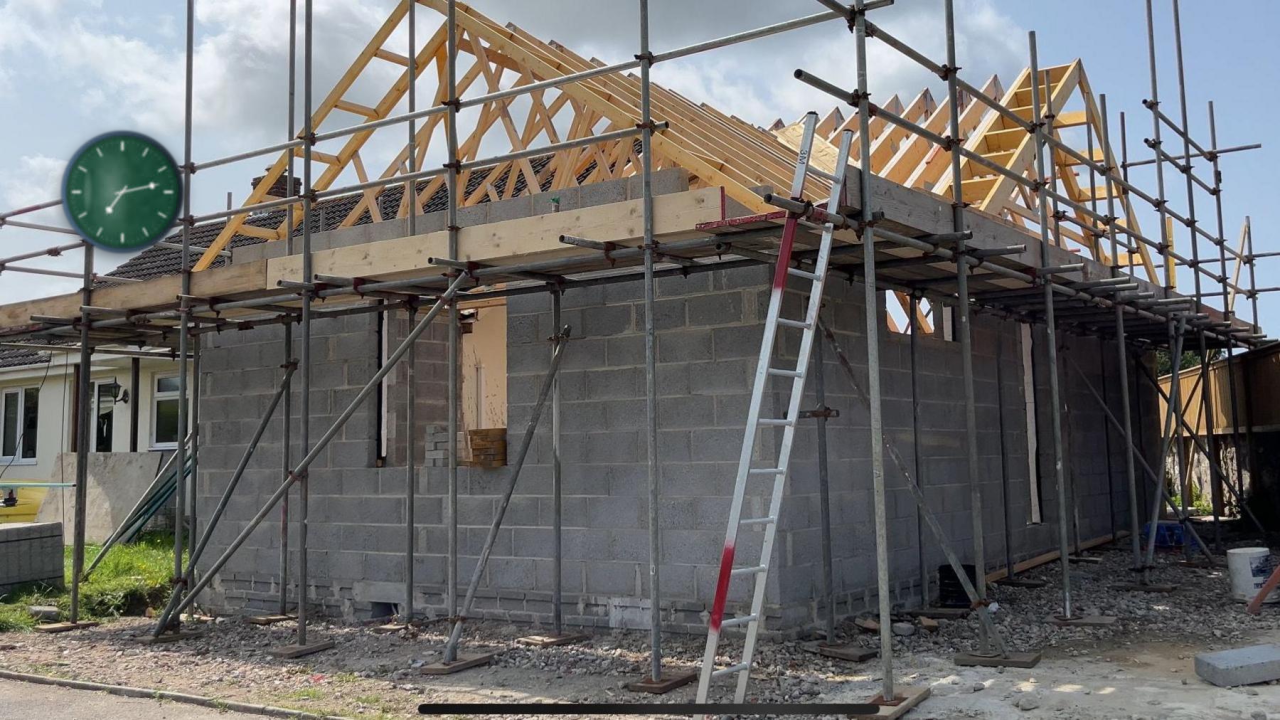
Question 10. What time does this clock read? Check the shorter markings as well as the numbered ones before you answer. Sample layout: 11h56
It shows 7h13
